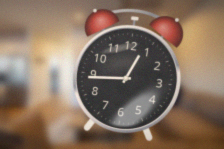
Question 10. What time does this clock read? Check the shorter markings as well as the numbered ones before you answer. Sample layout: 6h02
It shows 12h44
